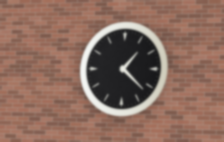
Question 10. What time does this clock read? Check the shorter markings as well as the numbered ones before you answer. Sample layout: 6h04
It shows 1h22
